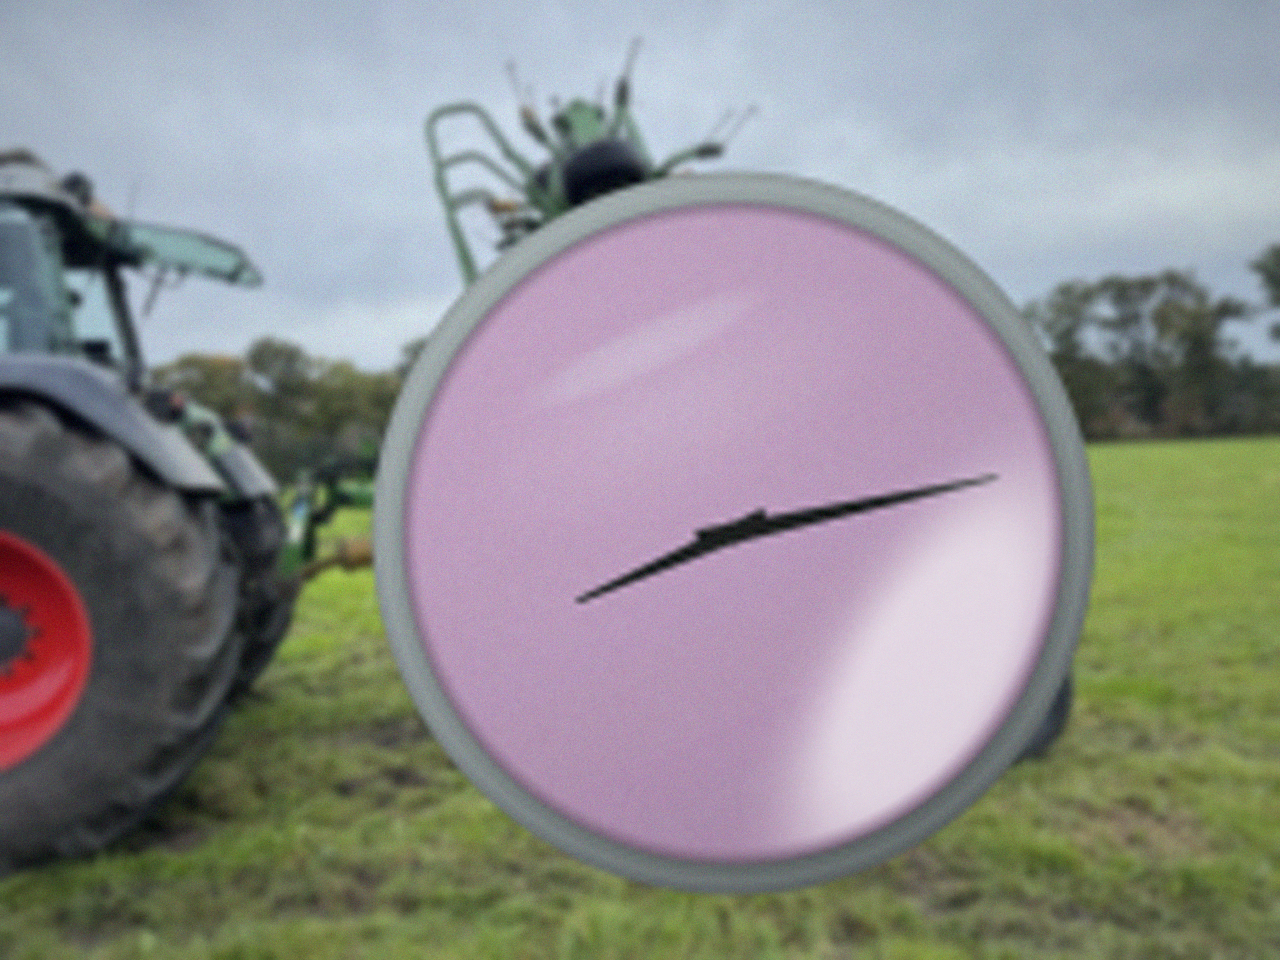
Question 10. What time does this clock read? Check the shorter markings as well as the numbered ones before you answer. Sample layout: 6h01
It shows 8h13
